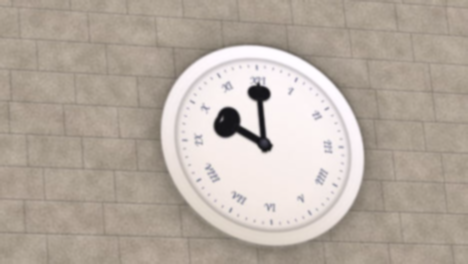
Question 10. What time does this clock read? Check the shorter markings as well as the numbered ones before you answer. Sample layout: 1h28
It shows 10h00
